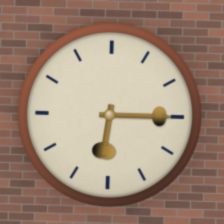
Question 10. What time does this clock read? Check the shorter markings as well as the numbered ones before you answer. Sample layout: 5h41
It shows 6h15
